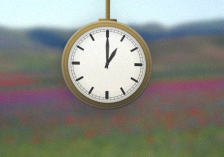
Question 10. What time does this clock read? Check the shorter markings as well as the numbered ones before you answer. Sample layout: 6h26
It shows 1h00
